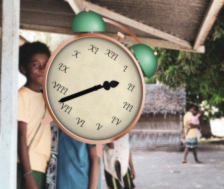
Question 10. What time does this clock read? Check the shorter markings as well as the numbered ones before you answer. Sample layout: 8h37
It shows 1h37
